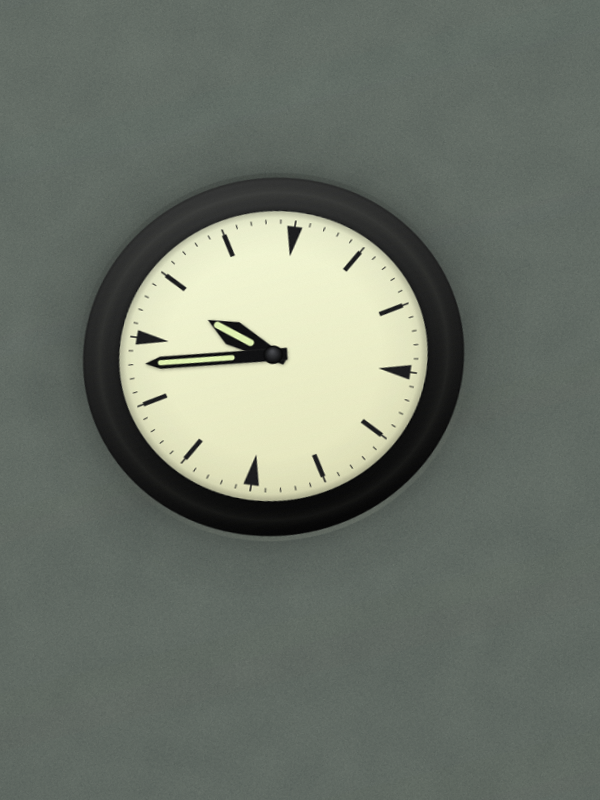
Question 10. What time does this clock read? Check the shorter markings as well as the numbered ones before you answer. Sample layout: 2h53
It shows 9h43
